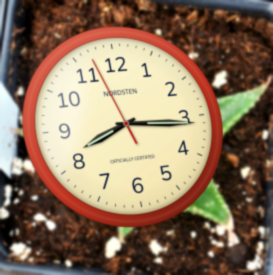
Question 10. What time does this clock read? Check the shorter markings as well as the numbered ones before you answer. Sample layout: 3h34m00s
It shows 8h15m57s
